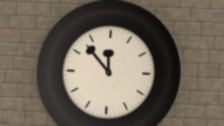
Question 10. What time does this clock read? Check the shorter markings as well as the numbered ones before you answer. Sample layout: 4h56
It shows 11h53
